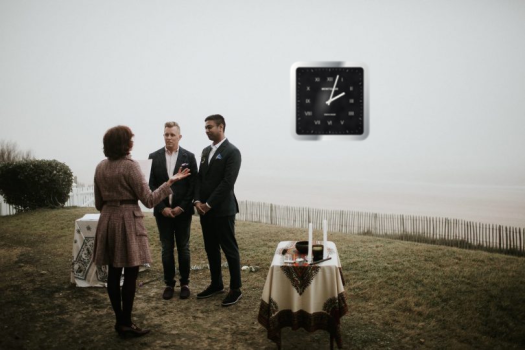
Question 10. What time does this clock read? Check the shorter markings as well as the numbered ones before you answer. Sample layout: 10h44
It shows 2h03
